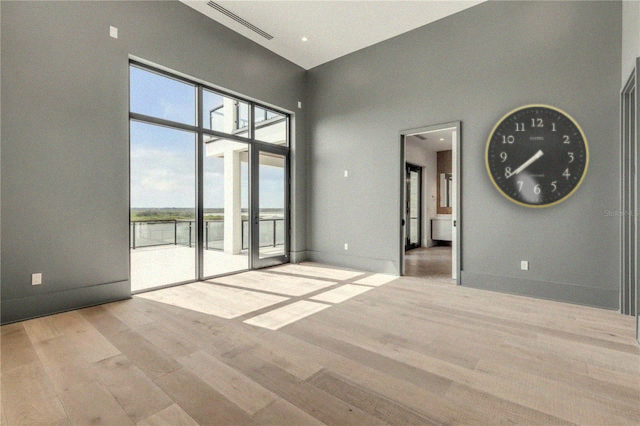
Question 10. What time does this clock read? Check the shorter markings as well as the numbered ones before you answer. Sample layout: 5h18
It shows 7h39
